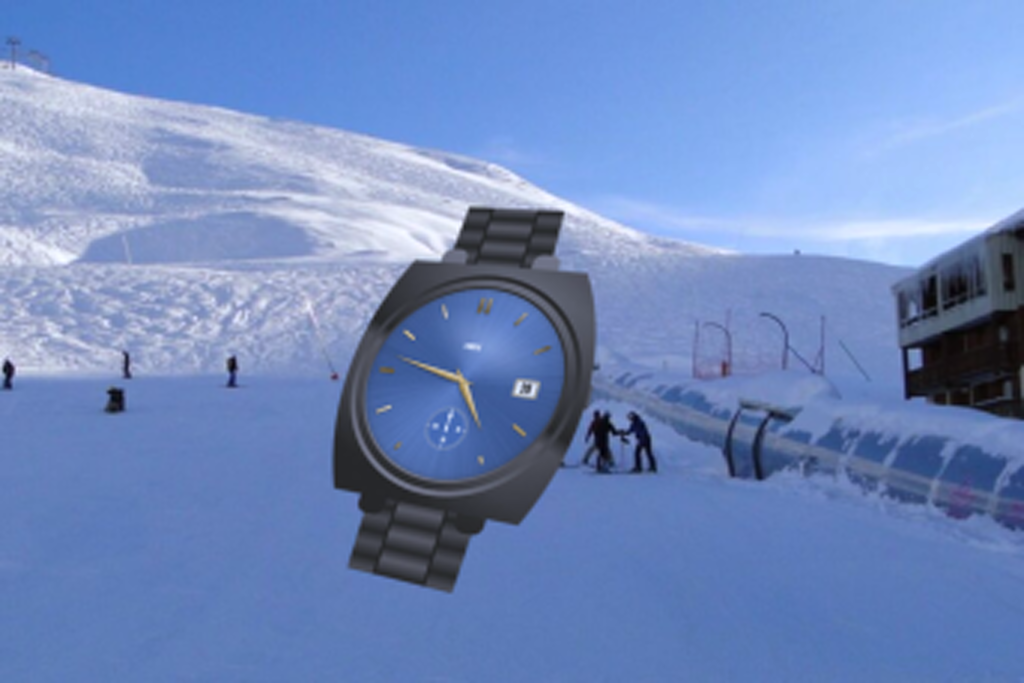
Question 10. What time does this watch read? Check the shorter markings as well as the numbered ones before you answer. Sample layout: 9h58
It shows 4h47
